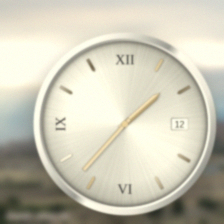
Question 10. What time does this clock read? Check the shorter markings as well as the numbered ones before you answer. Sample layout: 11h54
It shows 1h37
